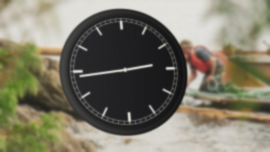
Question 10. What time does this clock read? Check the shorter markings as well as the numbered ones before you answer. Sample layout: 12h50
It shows 2h44
